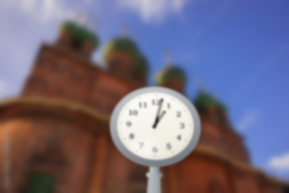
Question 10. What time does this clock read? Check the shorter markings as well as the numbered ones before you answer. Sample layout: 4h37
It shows 1h02
